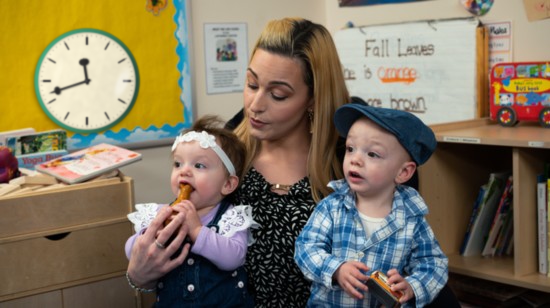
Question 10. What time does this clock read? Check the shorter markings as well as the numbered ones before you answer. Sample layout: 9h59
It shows 11h42
